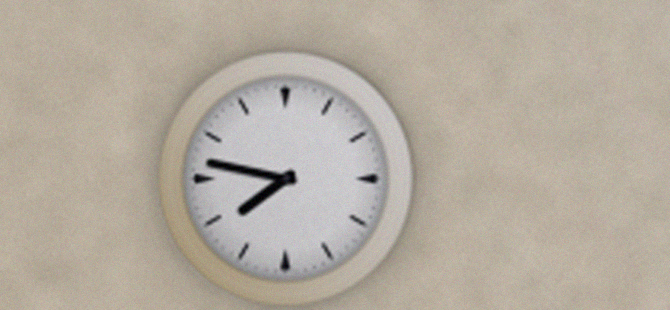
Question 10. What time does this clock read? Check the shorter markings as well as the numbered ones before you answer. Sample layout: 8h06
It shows 7h47
